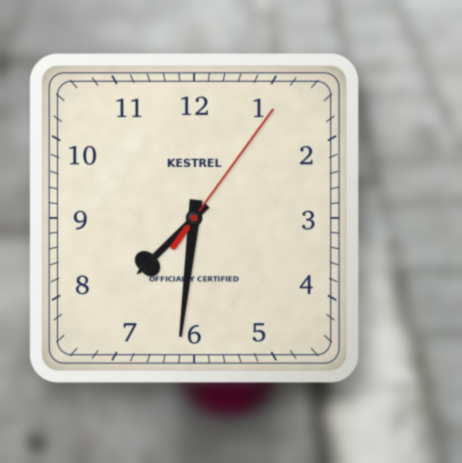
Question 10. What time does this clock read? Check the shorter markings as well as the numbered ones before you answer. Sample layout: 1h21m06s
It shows 7h31m06s
